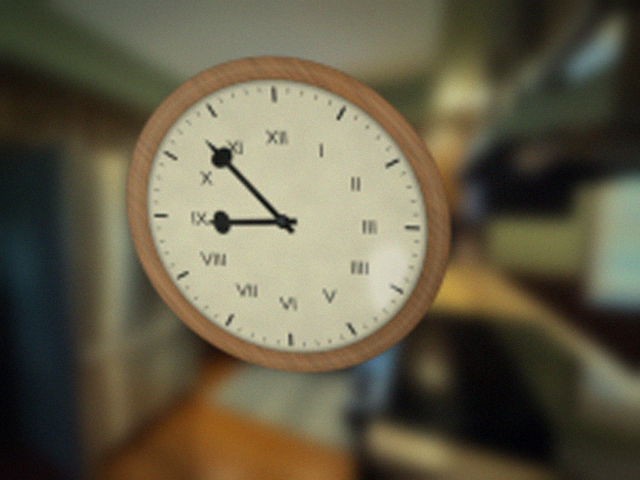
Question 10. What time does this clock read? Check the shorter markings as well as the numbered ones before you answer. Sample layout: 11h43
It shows 8h53
